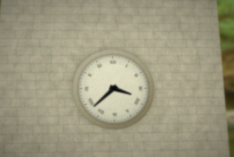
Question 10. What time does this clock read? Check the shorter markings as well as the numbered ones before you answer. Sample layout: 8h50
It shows 3h38
